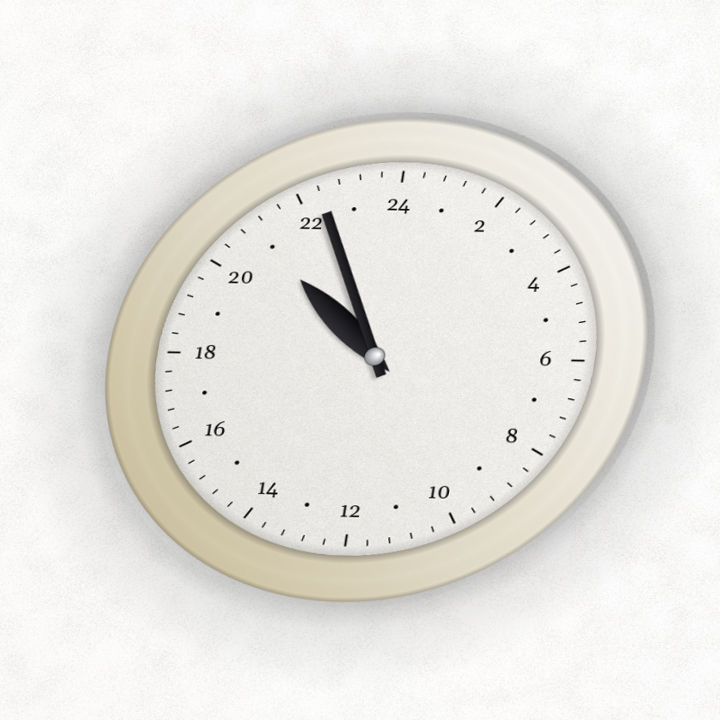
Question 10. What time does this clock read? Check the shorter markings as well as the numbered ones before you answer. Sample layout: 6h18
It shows 20h56
